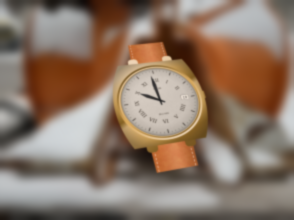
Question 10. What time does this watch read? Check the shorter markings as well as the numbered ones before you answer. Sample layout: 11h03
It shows 9h59
